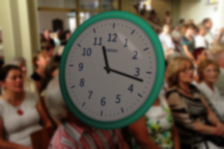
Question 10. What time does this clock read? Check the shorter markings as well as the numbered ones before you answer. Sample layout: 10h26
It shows 11h17
